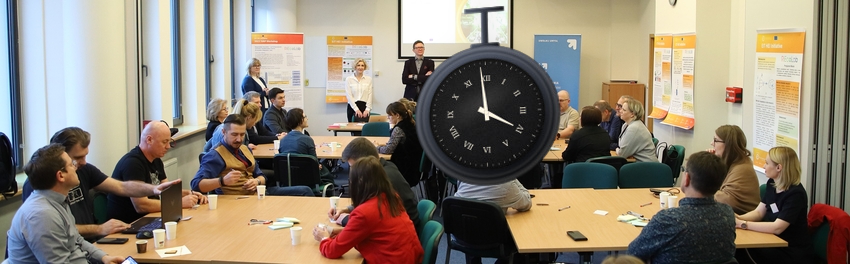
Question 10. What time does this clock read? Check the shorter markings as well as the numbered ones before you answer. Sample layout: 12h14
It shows 3h59
